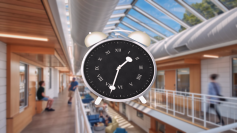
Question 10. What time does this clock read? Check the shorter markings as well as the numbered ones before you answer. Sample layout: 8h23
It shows 1h33
